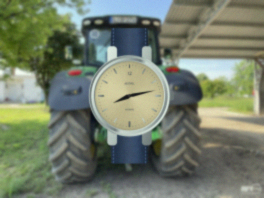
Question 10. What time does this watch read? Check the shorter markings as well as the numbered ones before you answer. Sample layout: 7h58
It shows 8h13
